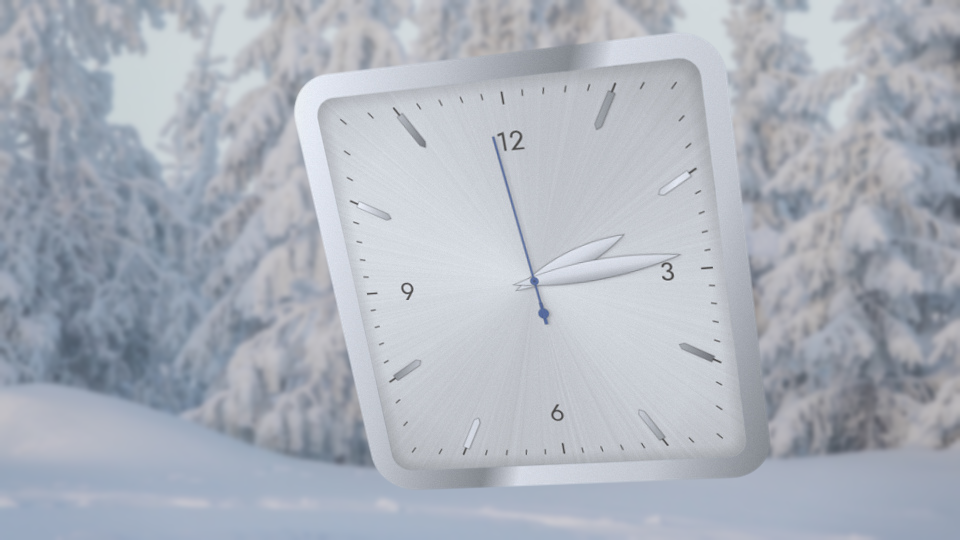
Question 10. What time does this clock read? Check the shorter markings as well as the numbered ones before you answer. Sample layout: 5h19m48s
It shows 2h13m59s
